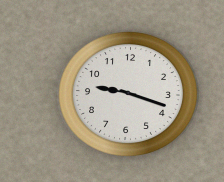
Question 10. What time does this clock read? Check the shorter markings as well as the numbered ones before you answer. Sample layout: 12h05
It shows 9h18
